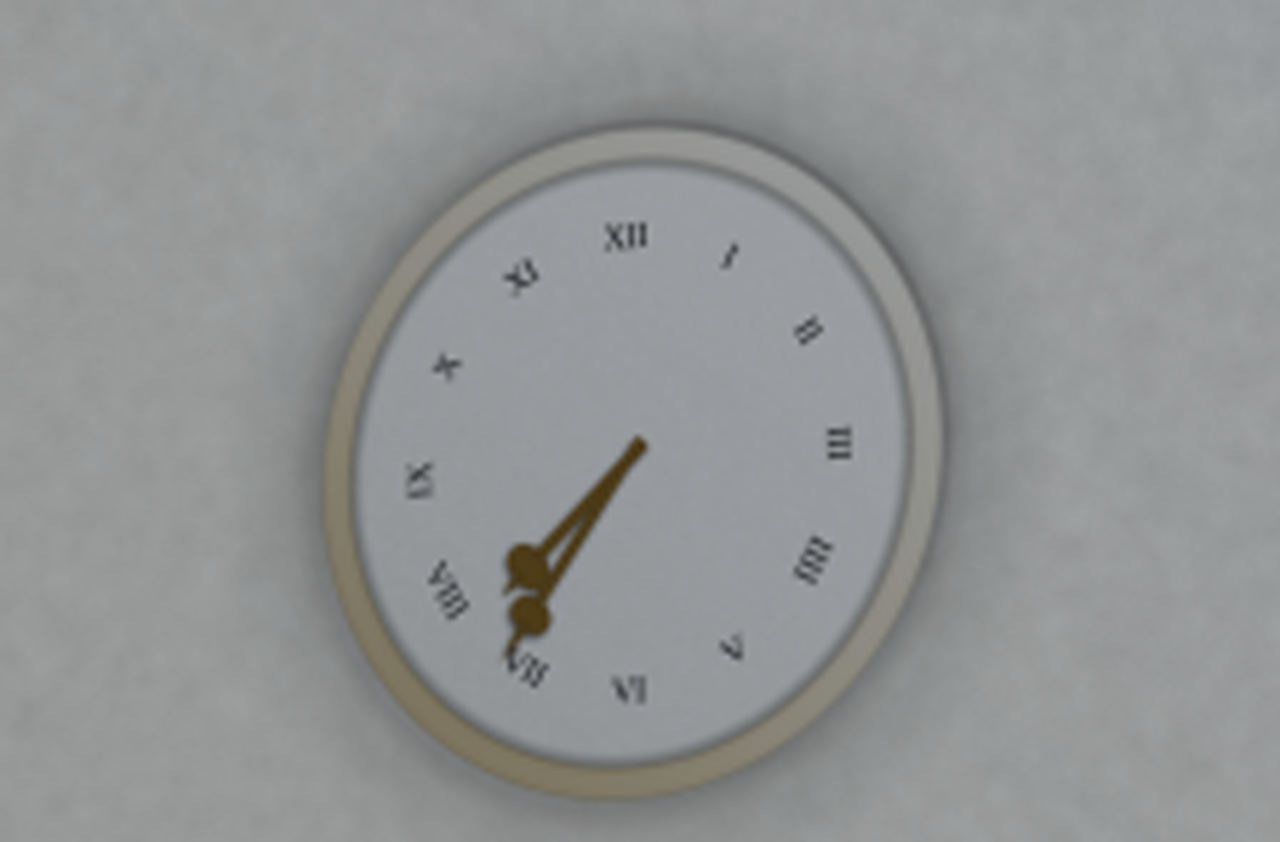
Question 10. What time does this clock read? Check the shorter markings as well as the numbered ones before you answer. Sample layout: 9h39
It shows 7h36
